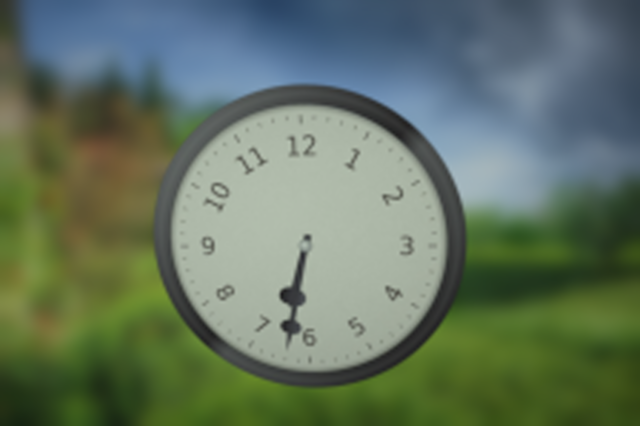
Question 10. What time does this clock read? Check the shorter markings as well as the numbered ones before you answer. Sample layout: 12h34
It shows 6h32
